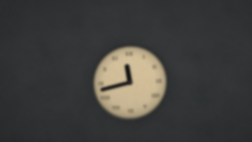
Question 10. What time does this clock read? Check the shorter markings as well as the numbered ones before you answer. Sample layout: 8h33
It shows 11h43
